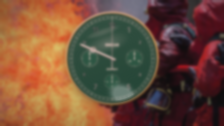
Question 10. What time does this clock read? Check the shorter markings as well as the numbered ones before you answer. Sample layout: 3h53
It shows 9h49
